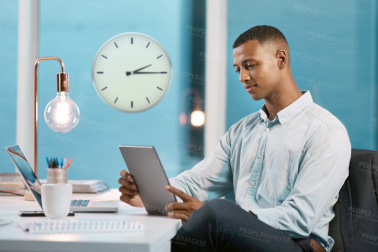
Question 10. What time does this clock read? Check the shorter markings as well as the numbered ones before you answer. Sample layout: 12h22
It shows 2h15
